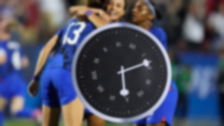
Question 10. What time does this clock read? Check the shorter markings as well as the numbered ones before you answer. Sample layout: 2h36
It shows 5h08
